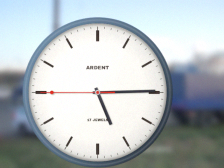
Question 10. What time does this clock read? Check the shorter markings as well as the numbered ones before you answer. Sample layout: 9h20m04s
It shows 5h14m45s
